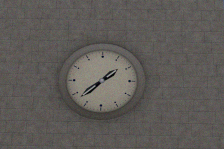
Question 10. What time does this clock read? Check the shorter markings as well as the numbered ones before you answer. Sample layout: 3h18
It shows 1h38
